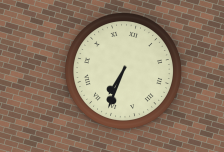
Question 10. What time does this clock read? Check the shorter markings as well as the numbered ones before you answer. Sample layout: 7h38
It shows 6h31
